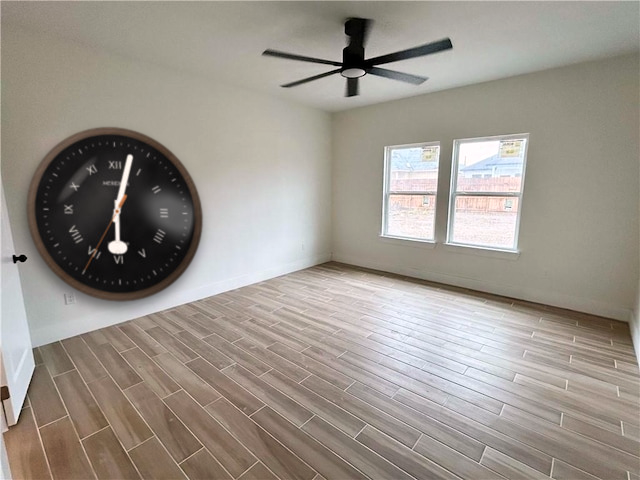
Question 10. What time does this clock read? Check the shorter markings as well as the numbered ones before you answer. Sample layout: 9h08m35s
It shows 6h02m35s
